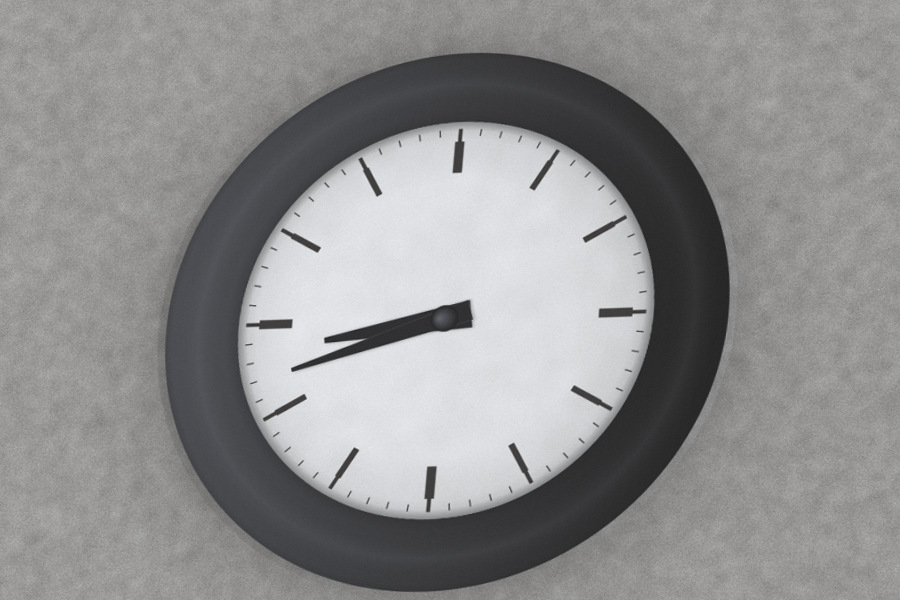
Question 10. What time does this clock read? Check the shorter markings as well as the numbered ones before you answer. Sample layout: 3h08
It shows 8h42
